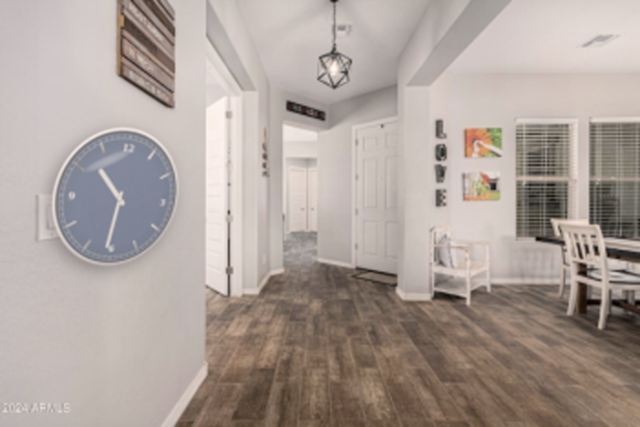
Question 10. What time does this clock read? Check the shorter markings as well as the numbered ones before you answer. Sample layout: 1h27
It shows 10h31
